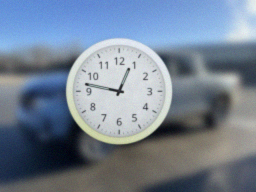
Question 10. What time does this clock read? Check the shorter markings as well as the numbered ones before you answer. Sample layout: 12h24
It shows 12h47
